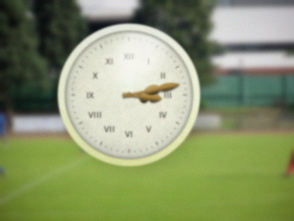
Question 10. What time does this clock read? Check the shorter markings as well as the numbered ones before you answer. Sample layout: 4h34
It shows 3h13
